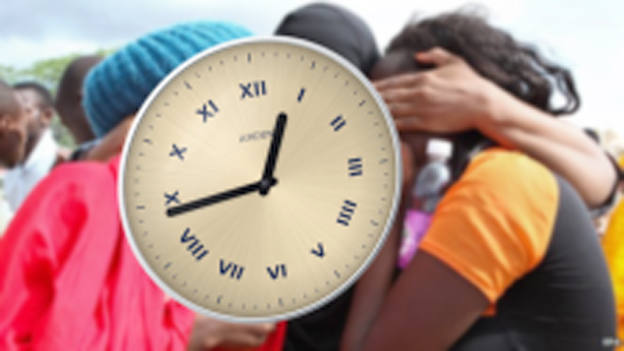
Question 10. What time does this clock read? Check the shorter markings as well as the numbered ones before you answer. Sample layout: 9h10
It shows 12h44
